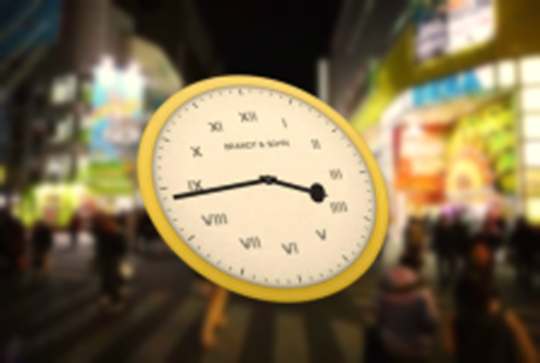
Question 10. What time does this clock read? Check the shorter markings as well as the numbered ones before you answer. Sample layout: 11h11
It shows 3h44
